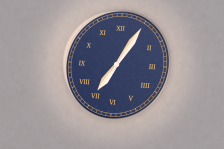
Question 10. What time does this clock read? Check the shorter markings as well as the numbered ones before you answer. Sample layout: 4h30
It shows 7h05
